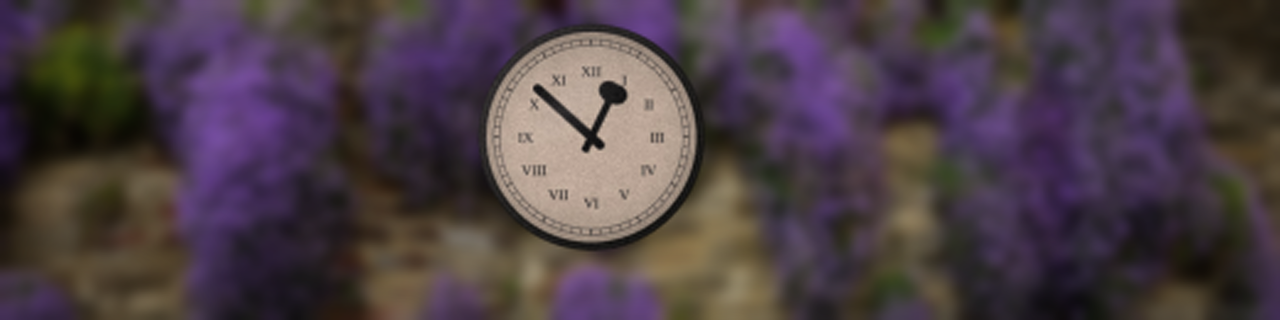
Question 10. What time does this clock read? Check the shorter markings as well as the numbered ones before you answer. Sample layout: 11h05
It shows 12h52
